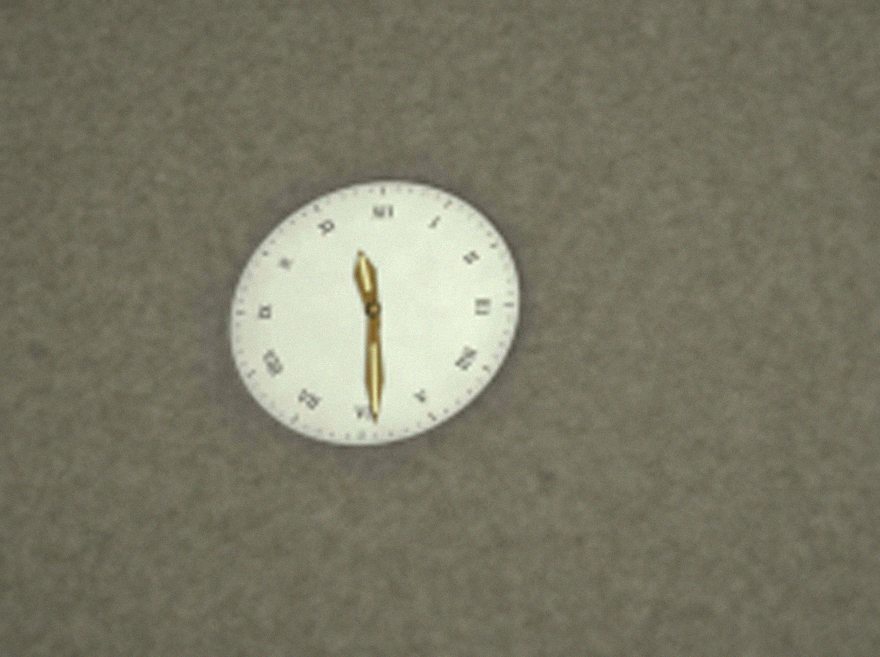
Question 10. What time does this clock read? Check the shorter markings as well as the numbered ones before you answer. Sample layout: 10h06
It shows 11h29
